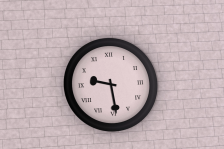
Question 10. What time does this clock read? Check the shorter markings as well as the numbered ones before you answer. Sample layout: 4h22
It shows 9h29
